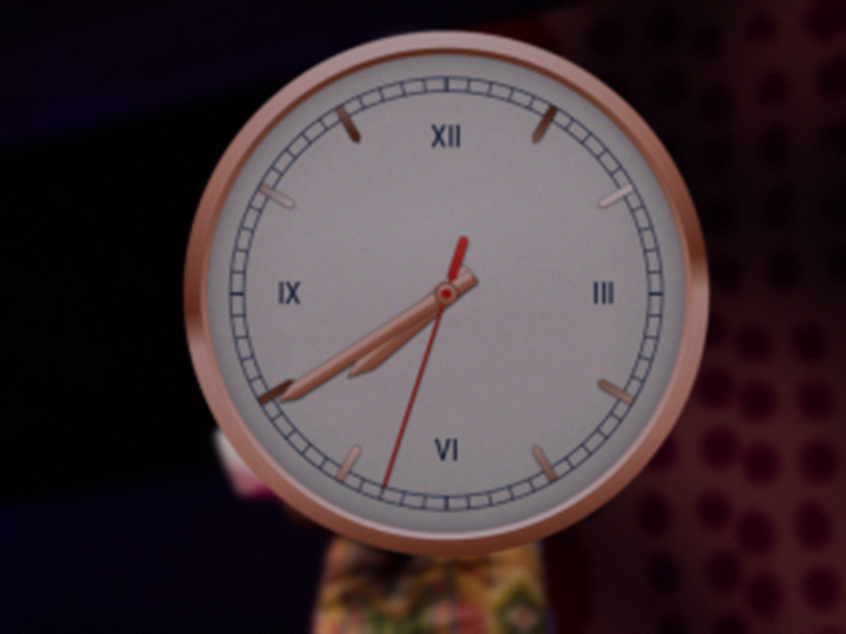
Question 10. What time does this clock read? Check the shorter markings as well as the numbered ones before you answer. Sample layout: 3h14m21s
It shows 7h39m33s
